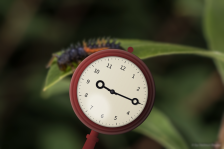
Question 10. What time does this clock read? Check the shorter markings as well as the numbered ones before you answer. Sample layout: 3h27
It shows 9h15
